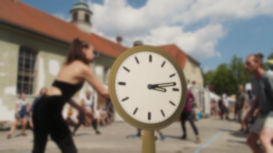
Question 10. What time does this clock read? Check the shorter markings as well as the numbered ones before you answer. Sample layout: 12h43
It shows 3h13
